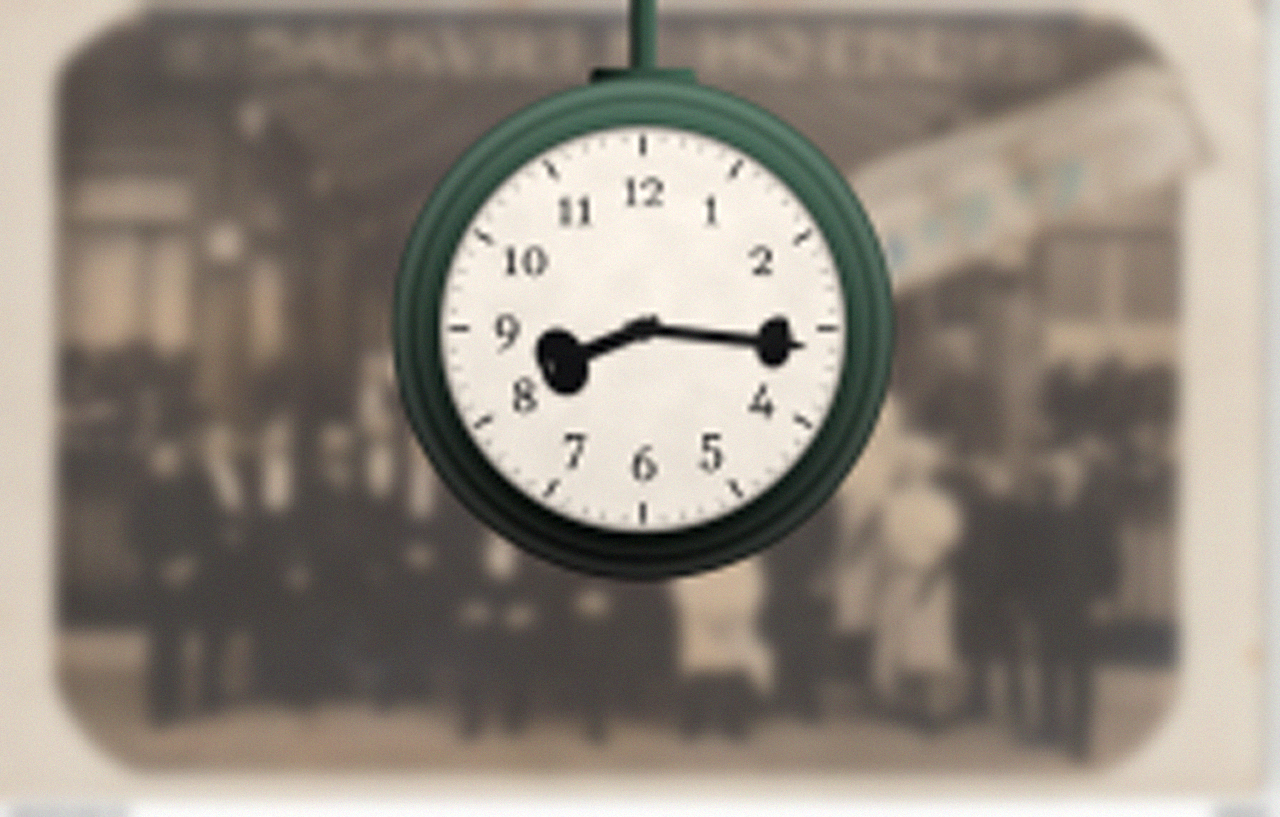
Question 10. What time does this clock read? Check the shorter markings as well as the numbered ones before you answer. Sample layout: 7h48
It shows 8h16
